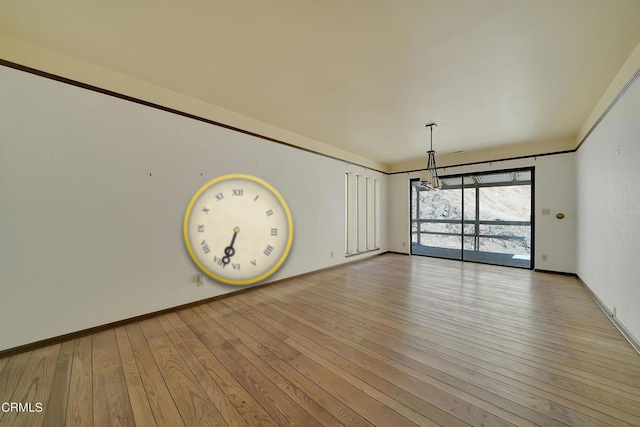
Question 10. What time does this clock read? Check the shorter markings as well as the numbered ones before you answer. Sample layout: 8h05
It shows 6h33
